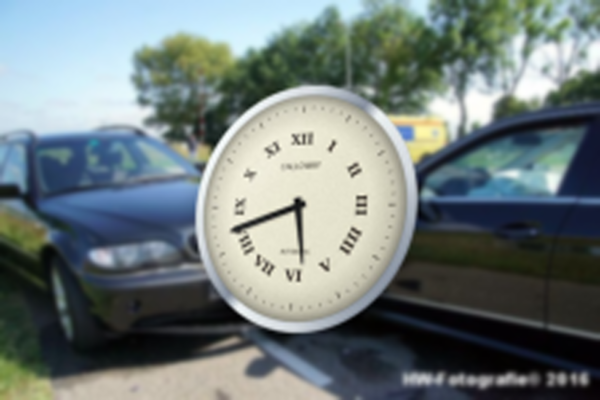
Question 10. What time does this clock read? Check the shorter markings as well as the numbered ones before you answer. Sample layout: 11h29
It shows 5h42
